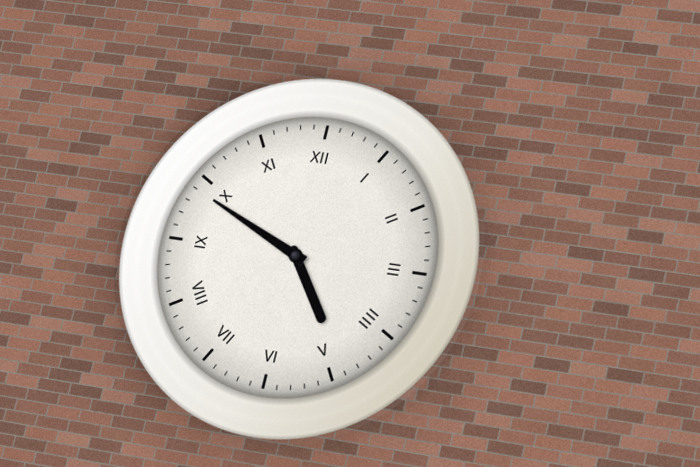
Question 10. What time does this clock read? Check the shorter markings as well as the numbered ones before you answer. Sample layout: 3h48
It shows 4h49
